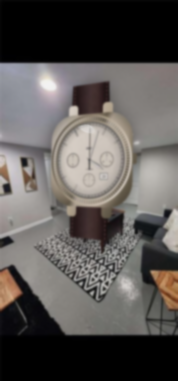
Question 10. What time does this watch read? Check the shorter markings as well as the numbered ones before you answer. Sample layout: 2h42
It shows 4h03
